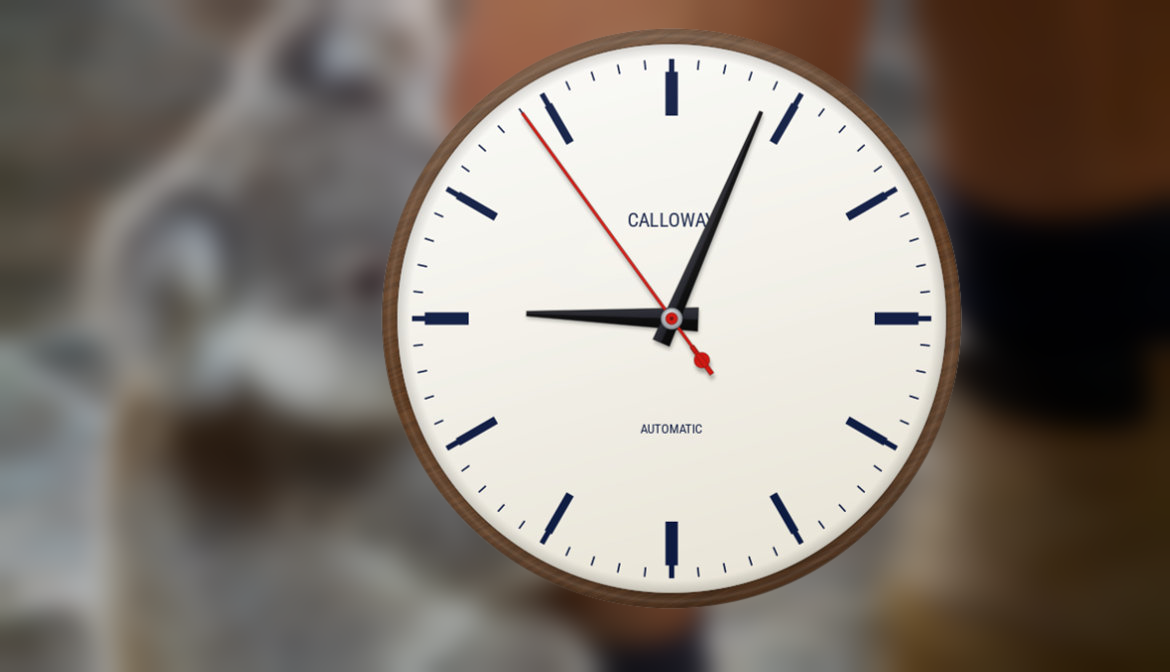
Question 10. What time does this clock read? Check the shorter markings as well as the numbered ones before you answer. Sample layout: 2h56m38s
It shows 9h03m54s
